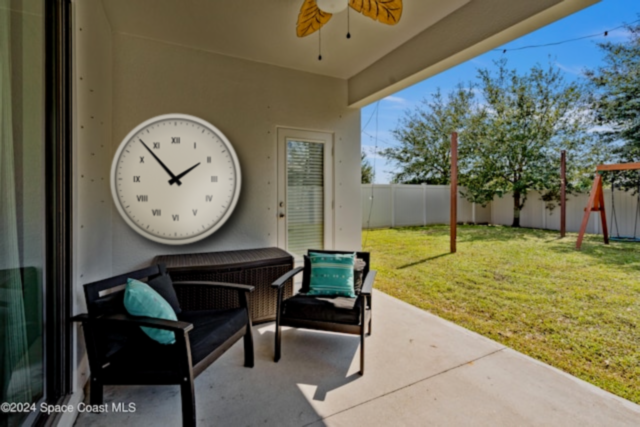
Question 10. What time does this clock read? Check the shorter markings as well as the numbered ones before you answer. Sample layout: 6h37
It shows 1h53
